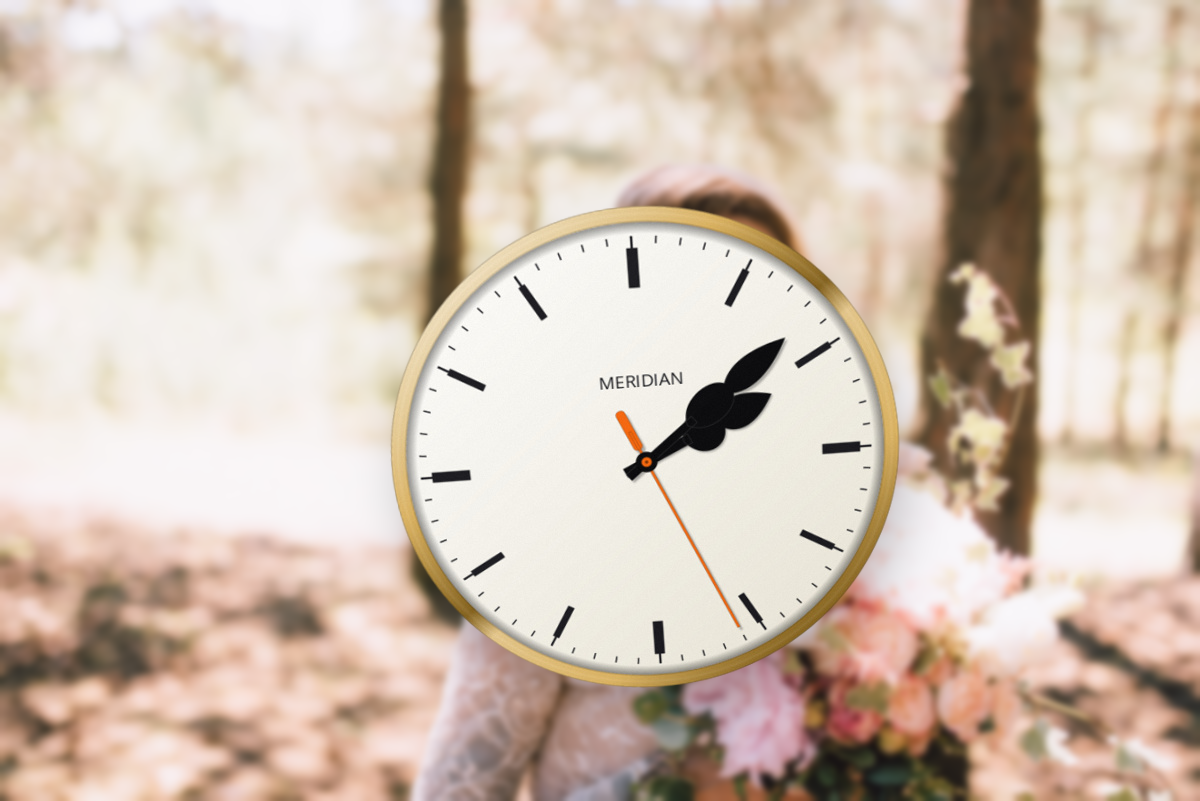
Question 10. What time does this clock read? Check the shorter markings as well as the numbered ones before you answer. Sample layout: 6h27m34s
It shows 2h08m26s
